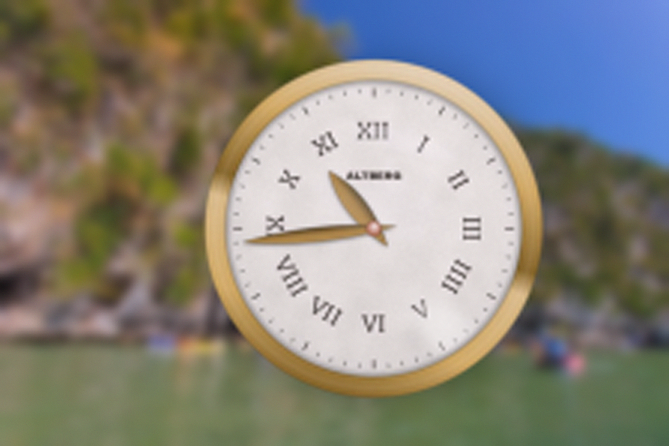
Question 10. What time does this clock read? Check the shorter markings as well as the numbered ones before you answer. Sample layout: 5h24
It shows 10h44
